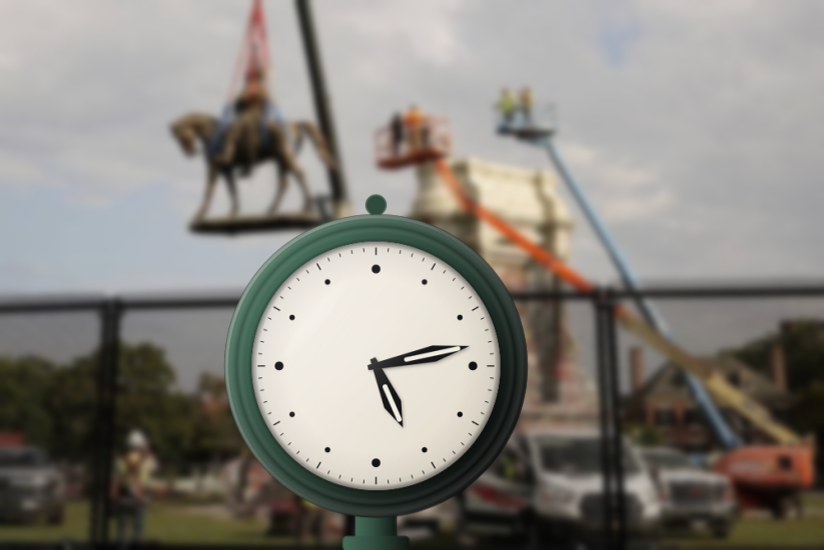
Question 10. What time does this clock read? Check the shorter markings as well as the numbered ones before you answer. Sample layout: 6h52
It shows 5h13
